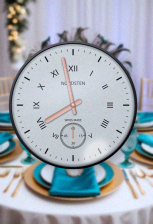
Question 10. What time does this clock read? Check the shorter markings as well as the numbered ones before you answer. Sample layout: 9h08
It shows 7h58
